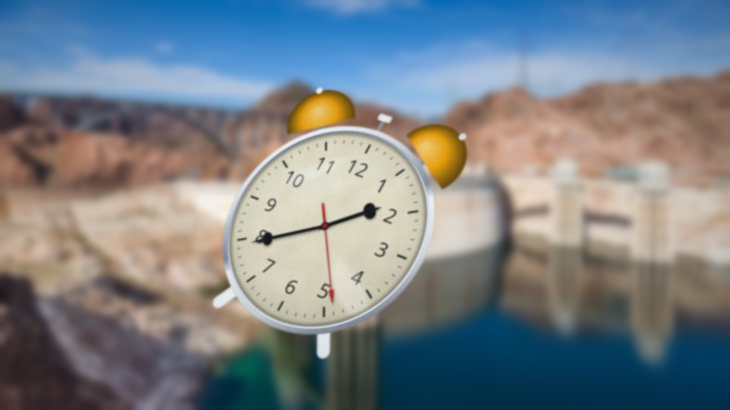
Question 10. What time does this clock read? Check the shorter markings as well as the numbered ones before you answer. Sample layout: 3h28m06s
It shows 1h39m24s
